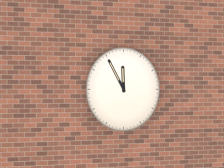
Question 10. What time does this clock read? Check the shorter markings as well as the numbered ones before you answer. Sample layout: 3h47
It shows 11h55
